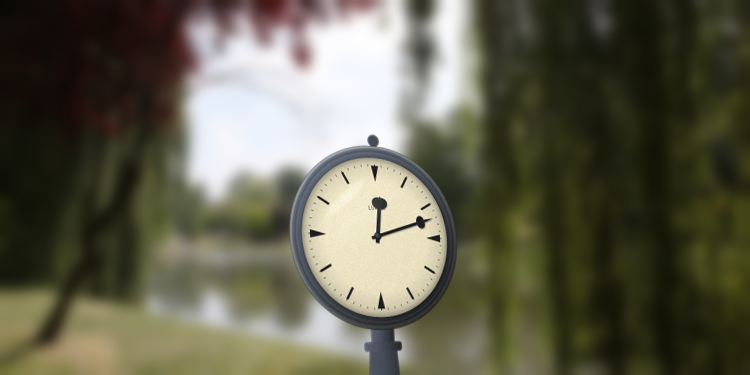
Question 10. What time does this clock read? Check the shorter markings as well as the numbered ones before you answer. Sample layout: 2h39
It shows 12h12
